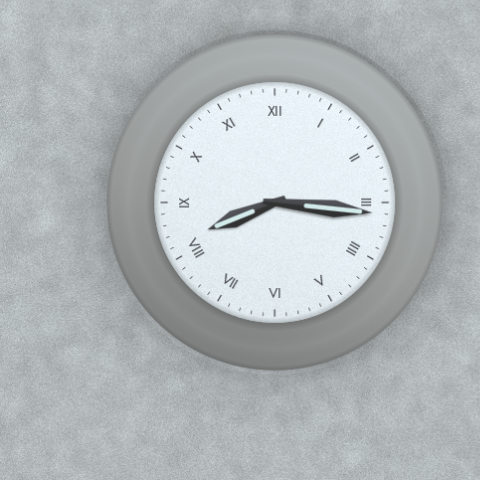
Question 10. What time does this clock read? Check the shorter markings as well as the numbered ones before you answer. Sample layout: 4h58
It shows 8h16
